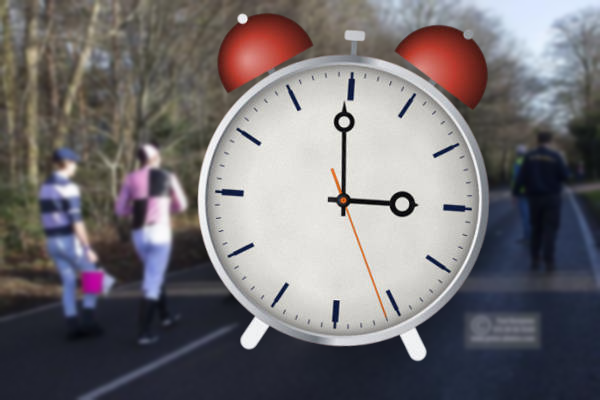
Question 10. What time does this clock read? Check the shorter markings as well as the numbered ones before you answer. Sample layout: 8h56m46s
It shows 2h59m26s
